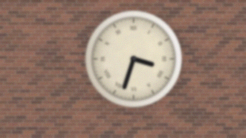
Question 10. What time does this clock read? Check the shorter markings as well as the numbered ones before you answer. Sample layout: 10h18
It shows 3h33
